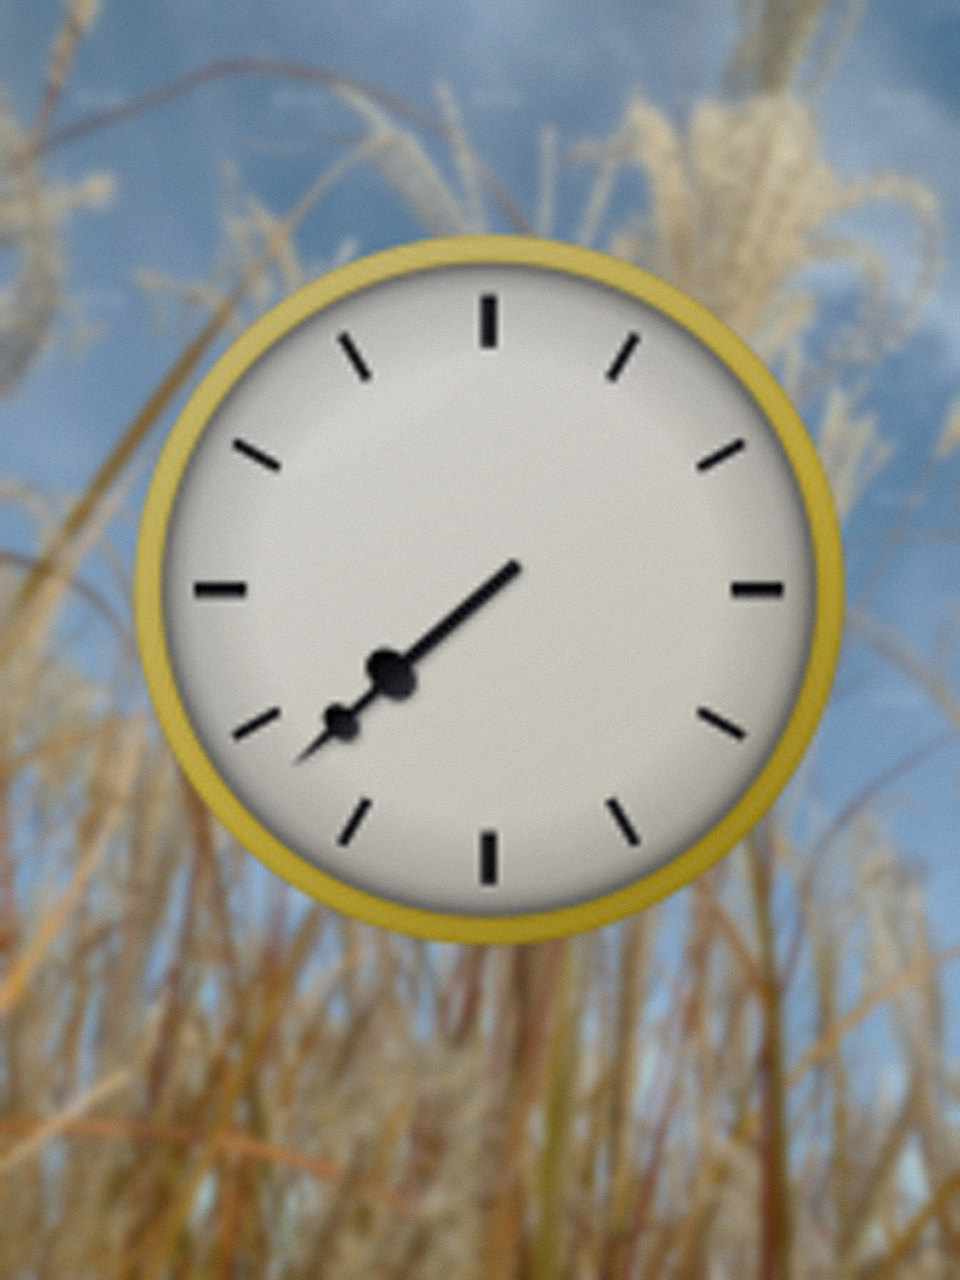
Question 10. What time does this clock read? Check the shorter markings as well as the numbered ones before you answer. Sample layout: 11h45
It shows 7h38
